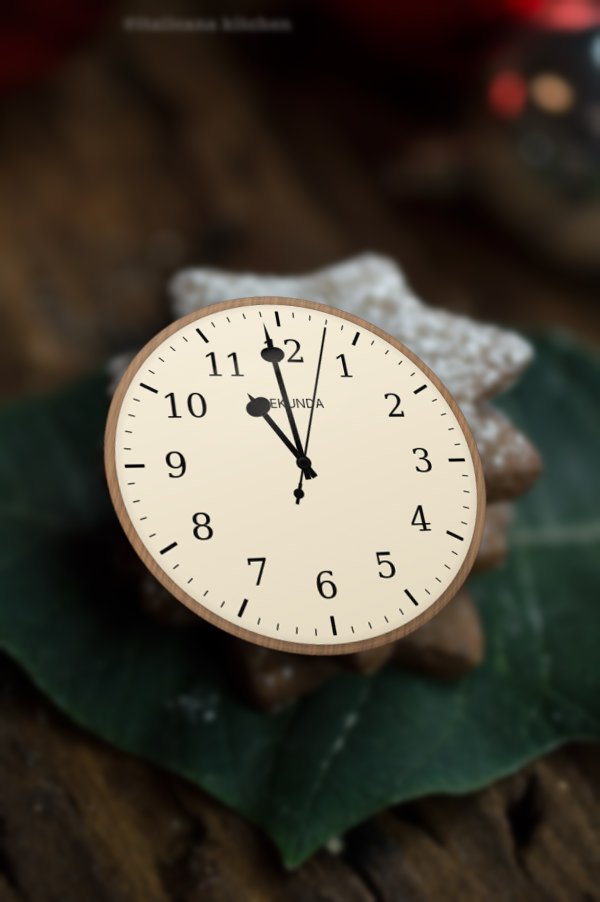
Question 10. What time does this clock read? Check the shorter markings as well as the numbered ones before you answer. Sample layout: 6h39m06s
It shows 10h59m03s
